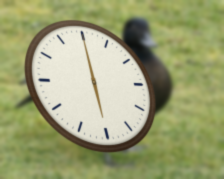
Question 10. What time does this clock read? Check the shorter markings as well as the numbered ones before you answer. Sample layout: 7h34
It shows 6h00
